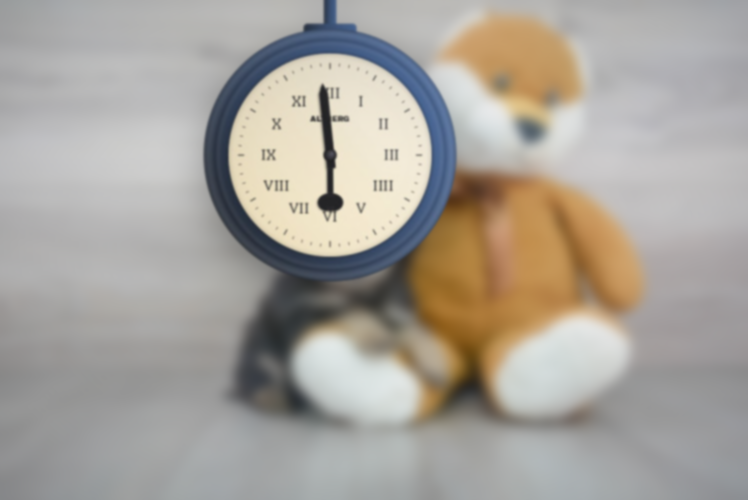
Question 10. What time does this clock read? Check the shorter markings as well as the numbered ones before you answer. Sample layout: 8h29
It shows 5h59
